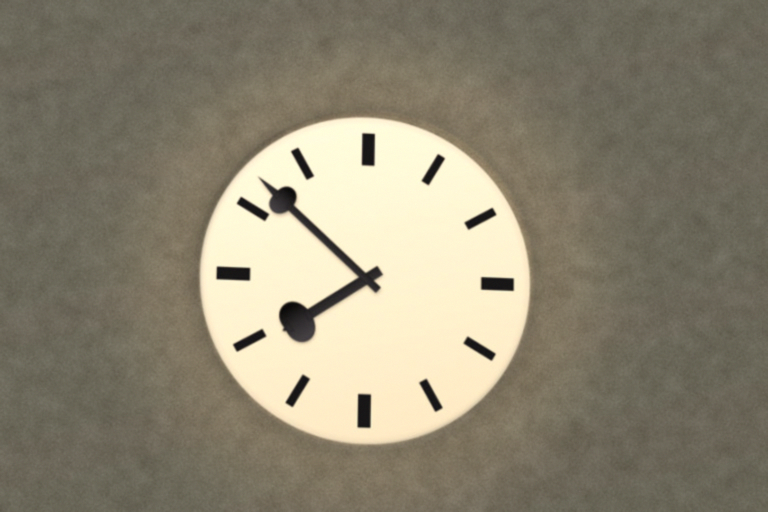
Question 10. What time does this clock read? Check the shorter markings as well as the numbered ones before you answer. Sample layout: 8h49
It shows 7h52
